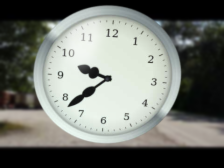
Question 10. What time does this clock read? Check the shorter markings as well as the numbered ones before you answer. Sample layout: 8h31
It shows 9h38
